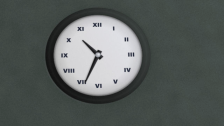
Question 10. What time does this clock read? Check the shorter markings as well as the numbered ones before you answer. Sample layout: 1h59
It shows 10h34
